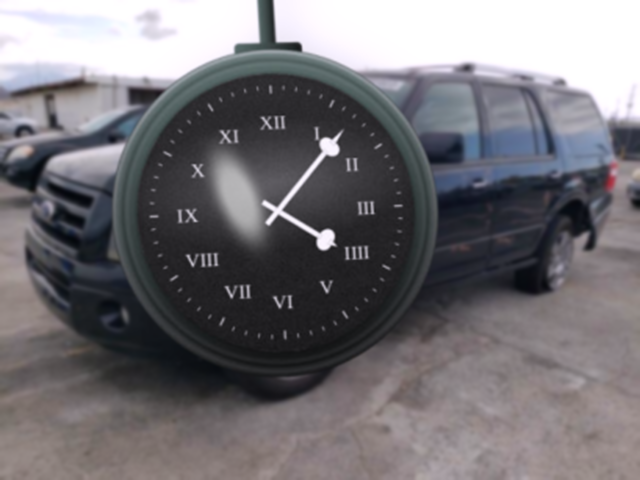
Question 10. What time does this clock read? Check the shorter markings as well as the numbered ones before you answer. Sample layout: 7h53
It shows 4h07
